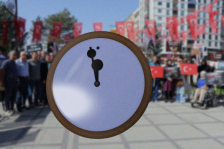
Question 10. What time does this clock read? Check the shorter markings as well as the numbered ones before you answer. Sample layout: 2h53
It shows 11h58
